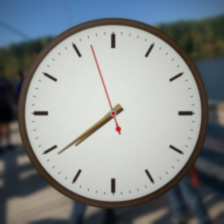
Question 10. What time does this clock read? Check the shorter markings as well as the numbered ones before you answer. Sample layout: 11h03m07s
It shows 7h38m57s
